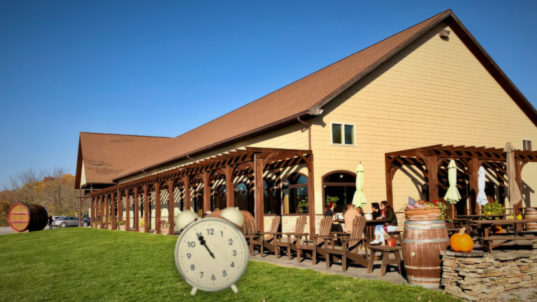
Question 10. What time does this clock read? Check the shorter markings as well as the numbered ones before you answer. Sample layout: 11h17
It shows 10h55
